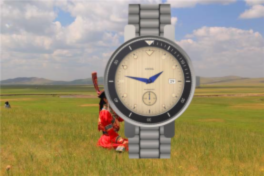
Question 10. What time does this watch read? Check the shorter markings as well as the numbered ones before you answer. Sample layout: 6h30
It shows 1h47
